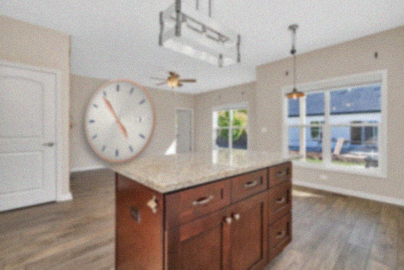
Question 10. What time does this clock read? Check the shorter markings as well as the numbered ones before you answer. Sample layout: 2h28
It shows 4h54
